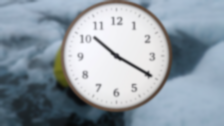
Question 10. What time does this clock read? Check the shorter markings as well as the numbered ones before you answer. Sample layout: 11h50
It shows 10h20
